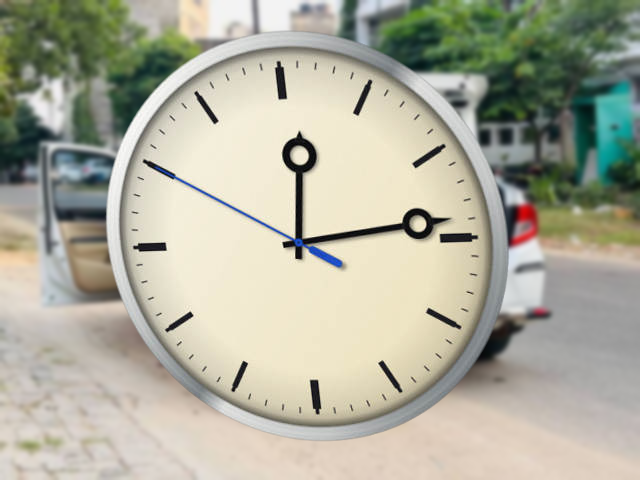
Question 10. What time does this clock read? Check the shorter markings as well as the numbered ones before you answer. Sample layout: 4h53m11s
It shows 12h13m50s
